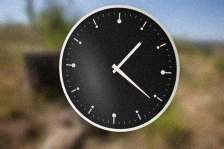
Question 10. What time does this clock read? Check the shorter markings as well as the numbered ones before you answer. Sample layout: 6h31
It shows 1h21
